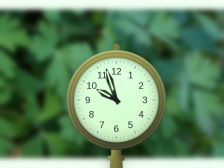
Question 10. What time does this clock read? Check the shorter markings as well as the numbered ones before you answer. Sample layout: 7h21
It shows 9h57
